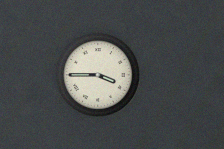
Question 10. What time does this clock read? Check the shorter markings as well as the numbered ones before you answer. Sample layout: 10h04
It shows 3h45
